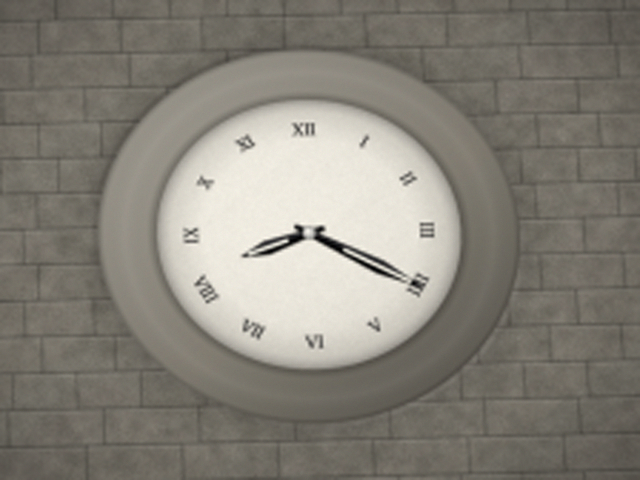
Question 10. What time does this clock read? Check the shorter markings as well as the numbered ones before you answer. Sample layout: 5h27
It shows 8h20
